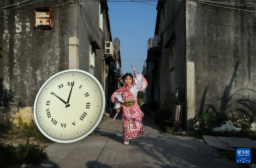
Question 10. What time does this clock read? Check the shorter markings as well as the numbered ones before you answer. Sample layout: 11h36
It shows 10h01
